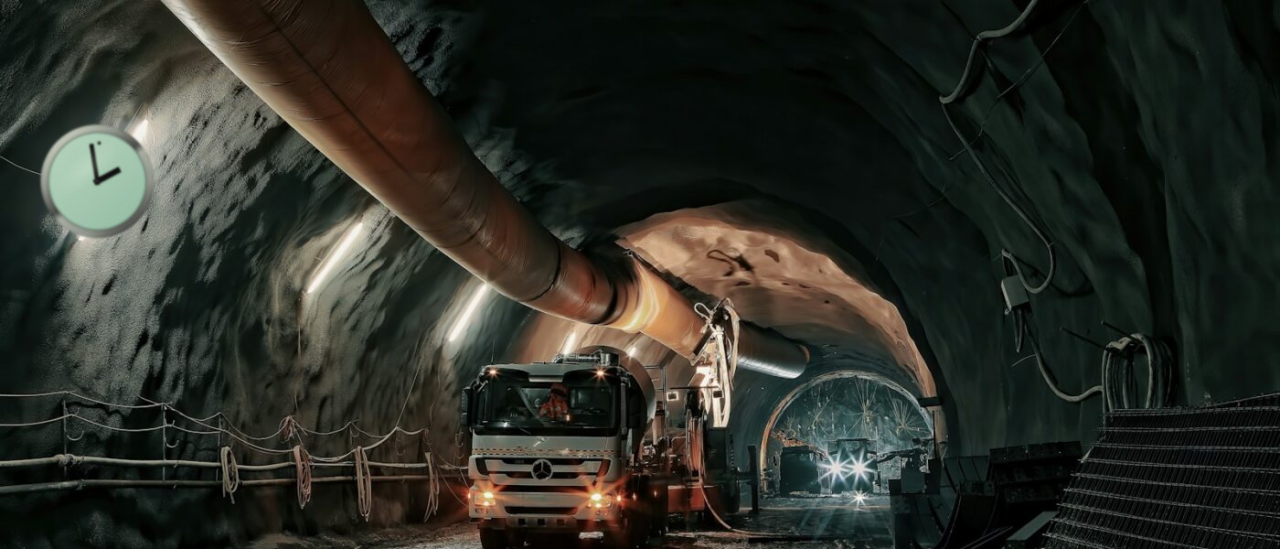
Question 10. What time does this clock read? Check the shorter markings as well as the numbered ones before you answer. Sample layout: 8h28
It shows 1h58
